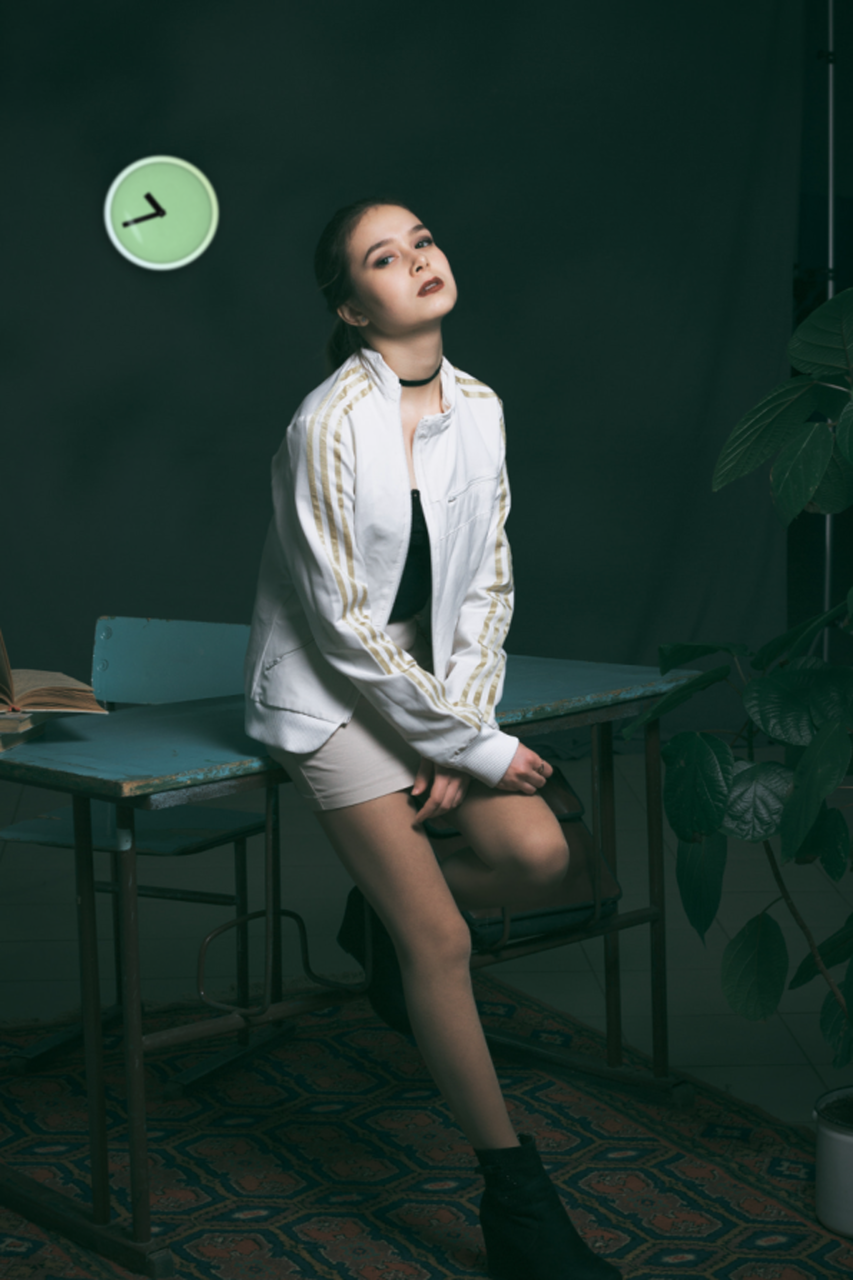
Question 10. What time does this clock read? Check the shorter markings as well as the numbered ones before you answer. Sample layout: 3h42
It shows 10h42
